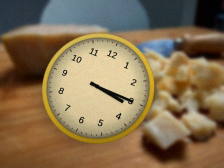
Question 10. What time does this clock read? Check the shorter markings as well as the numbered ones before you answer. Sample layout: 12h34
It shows 3h15
